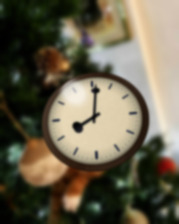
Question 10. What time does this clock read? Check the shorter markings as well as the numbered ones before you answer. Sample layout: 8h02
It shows 8h01
